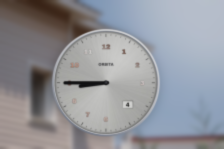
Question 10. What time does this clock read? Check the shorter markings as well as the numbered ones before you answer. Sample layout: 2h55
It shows 8h45
